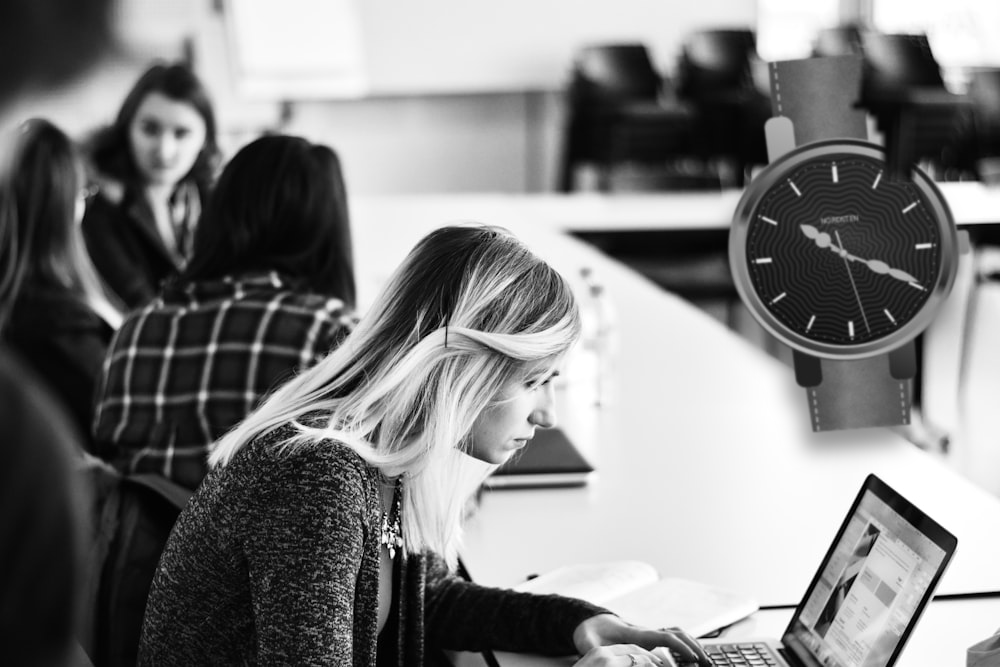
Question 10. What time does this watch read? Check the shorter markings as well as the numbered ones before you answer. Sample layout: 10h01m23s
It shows 10h19m28s
